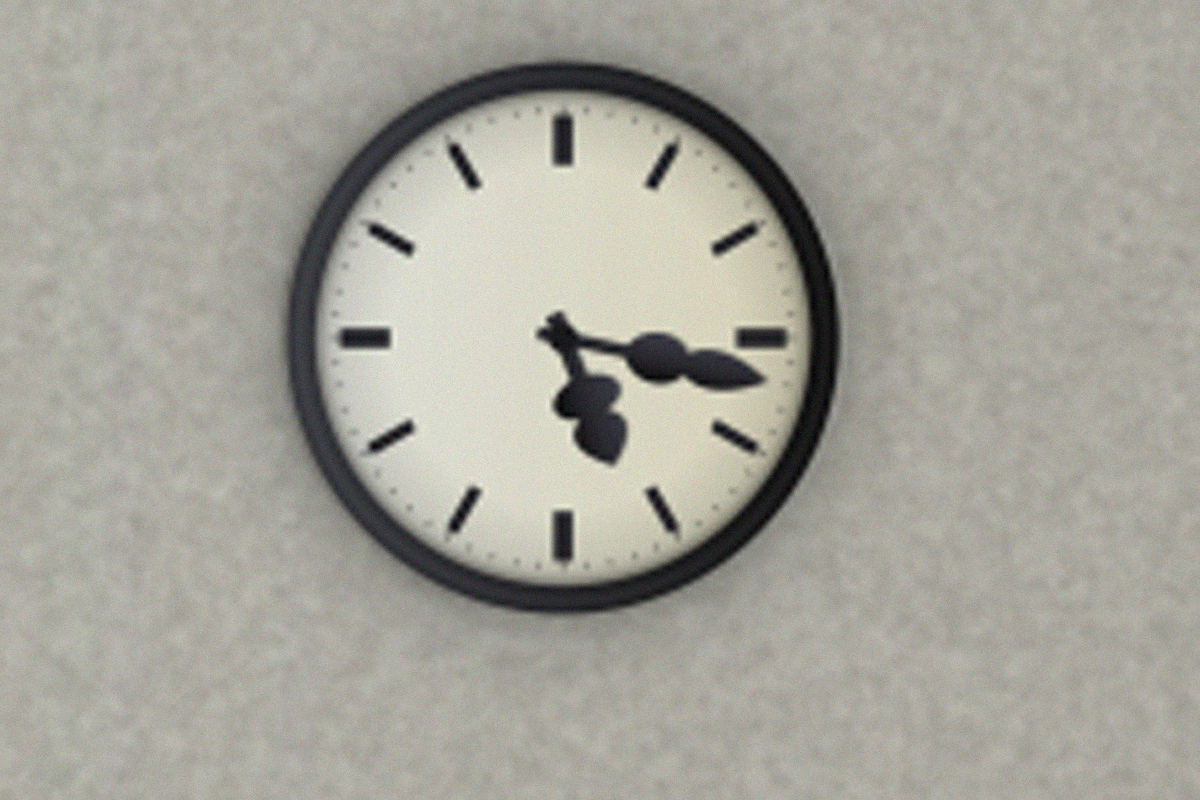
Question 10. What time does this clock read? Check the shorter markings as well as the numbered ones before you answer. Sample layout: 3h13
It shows 5h17
